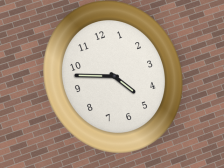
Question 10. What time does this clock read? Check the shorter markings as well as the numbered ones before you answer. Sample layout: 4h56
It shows 4h48
